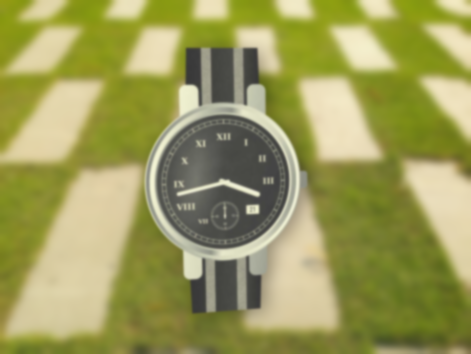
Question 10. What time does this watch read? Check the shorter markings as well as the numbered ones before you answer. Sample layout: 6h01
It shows 3h43
